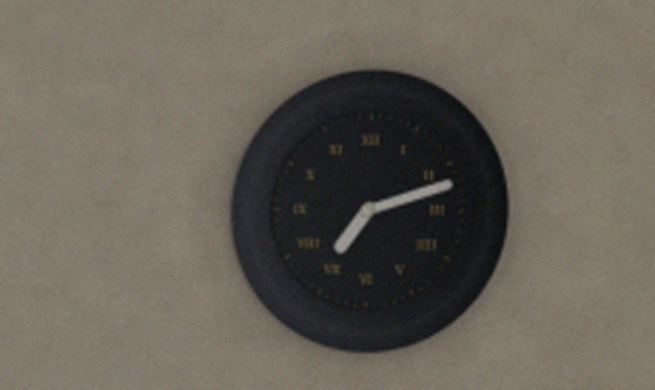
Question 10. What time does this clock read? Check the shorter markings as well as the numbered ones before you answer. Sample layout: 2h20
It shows 7h12
